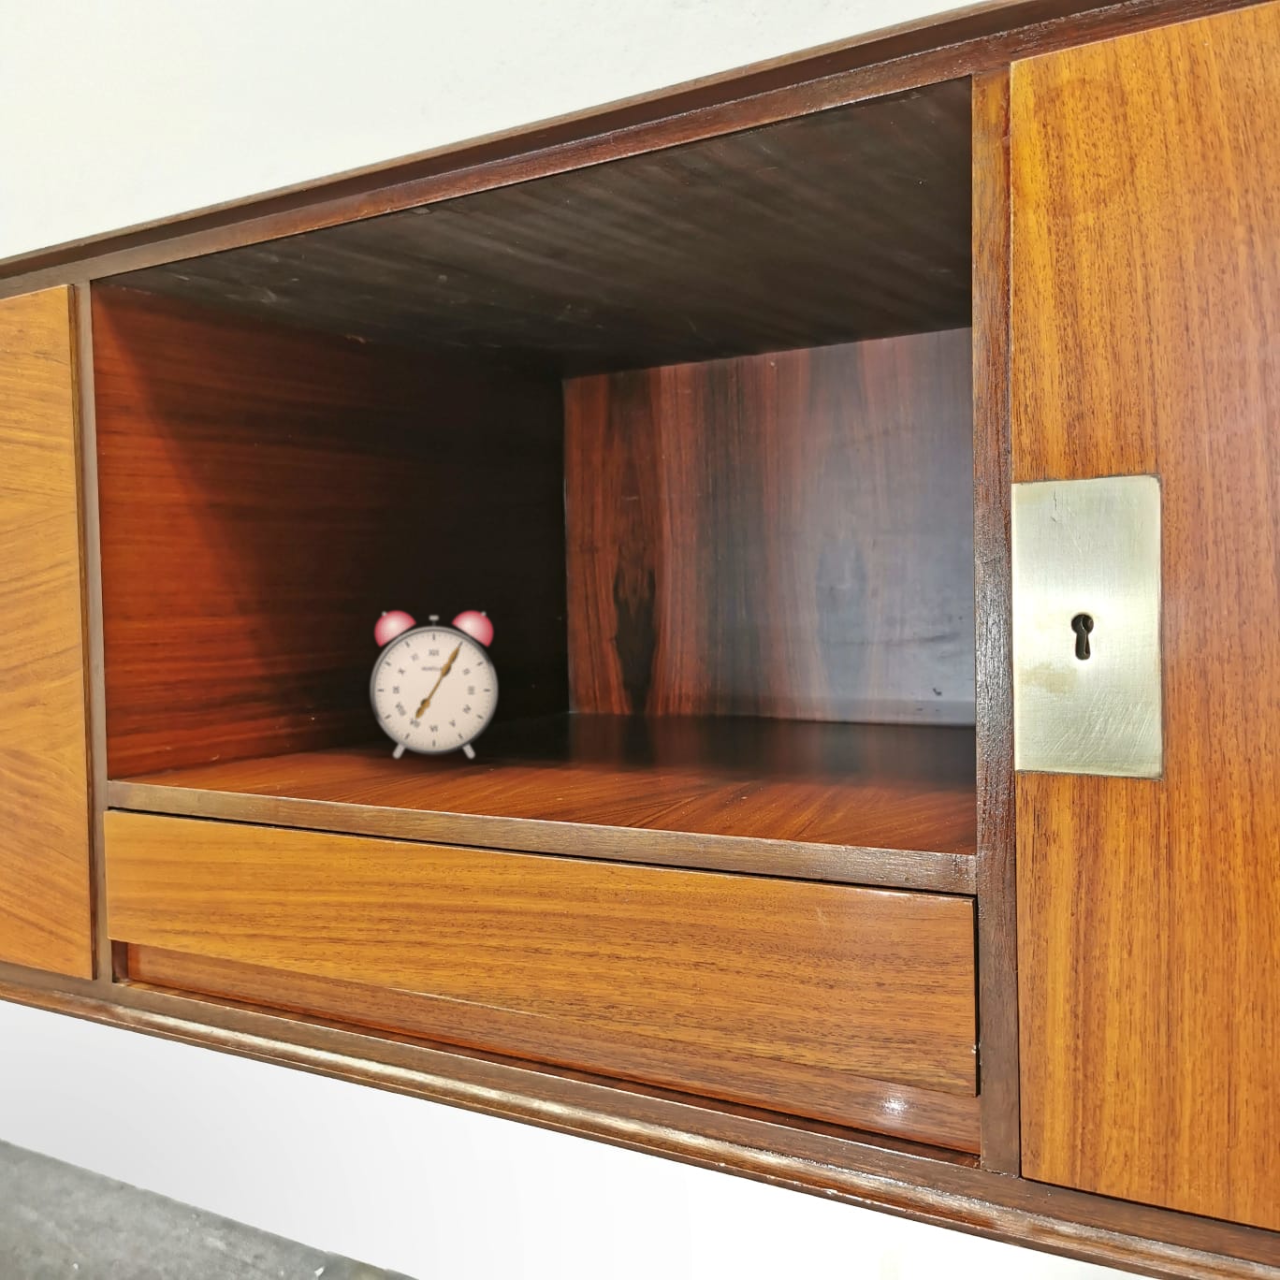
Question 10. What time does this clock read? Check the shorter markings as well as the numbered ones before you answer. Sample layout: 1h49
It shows 7h05
